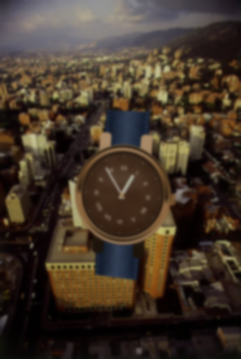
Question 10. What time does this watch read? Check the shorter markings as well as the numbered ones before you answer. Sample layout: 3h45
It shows 12h54
